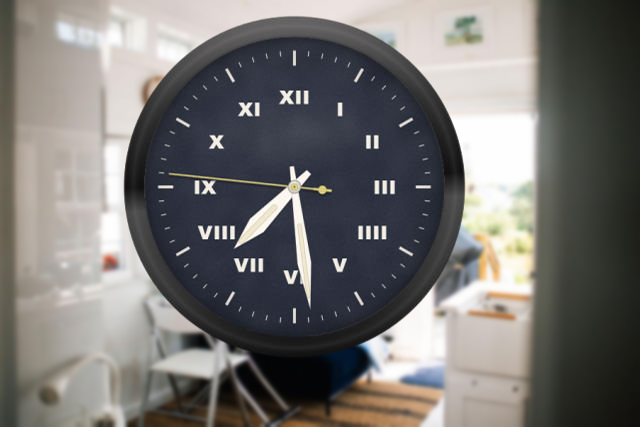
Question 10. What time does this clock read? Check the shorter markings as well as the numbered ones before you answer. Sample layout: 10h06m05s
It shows 7h28m46s
